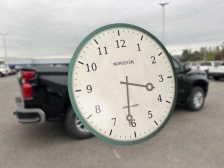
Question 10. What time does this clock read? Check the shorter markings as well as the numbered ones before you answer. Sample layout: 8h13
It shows 3h31
